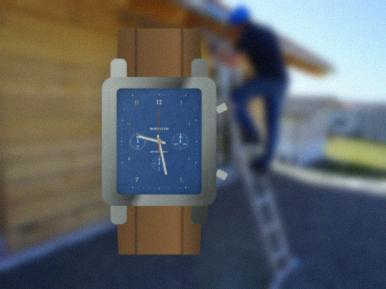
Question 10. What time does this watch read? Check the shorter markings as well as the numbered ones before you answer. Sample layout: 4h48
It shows 9h28
